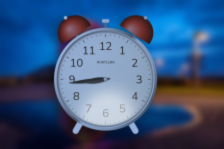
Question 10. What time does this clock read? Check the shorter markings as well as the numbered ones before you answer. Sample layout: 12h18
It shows 8h44
